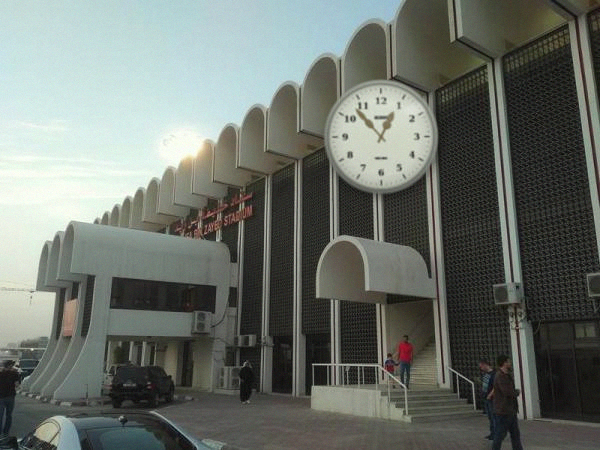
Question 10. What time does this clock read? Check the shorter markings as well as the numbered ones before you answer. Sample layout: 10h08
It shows 12h53
